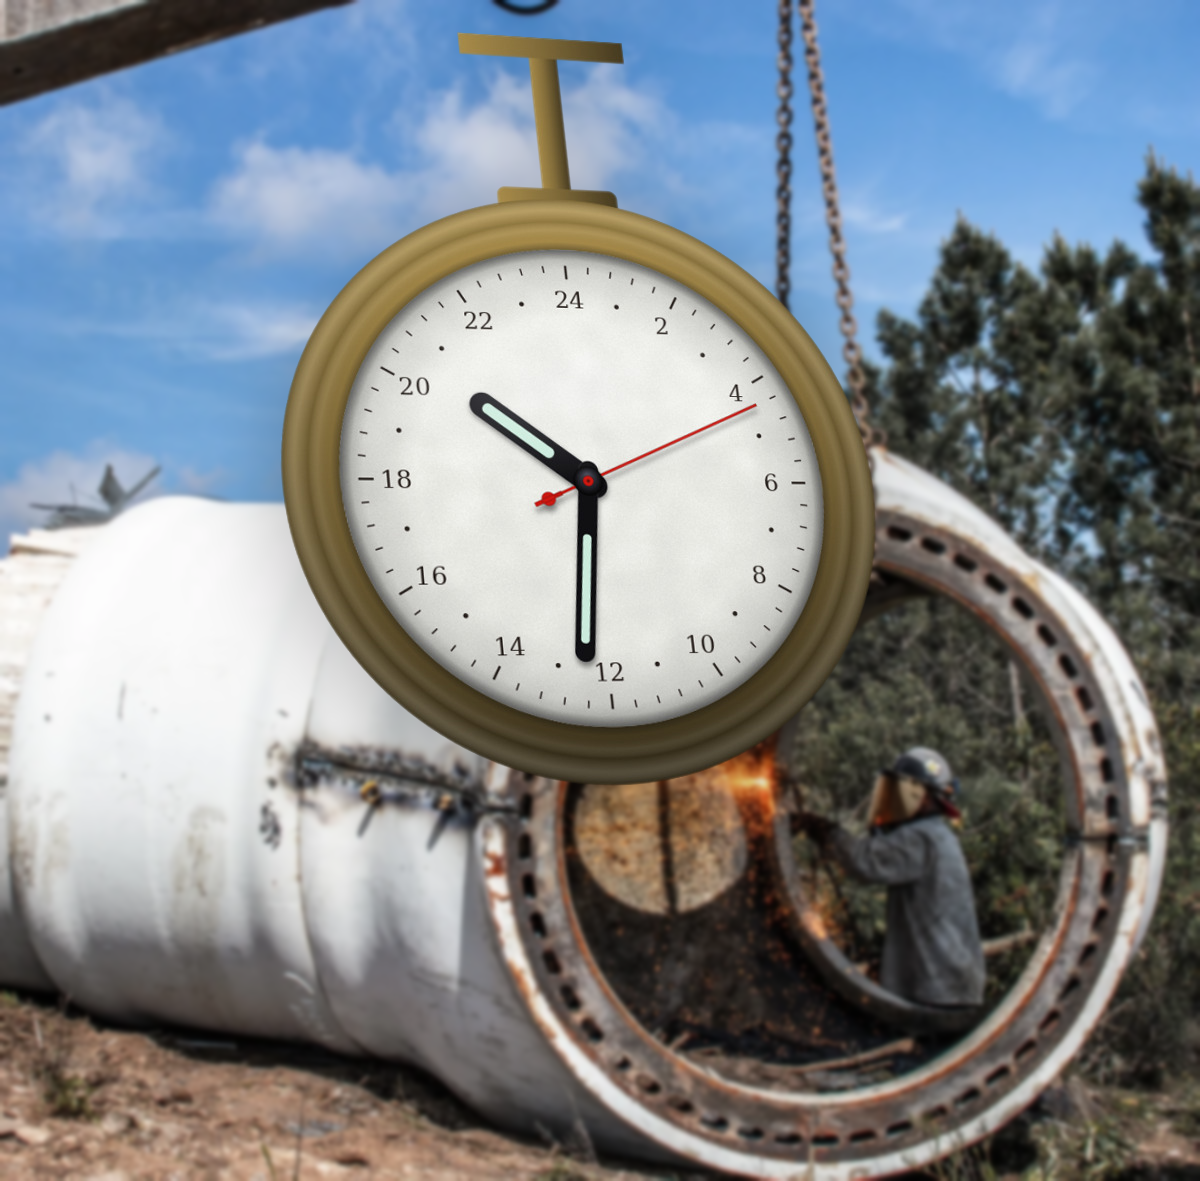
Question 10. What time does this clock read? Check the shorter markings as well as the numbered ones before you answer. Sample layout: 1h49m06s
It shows 20h31m11s
